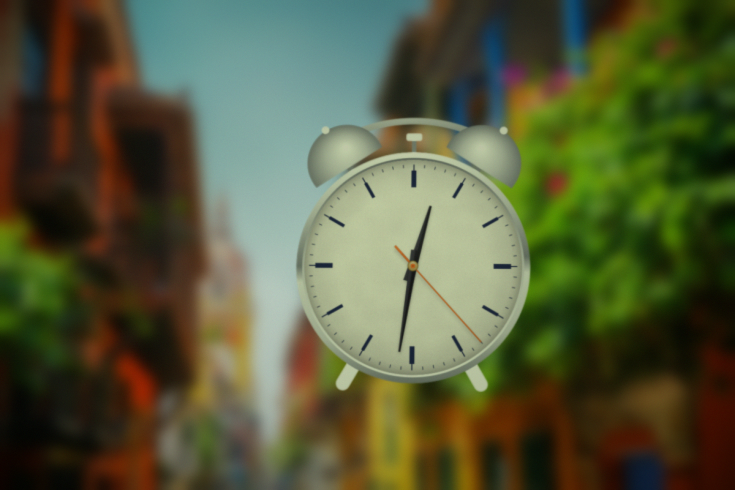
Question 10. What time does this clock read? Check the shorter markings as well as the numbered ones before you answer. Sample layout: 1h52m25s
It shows 12h31m23s
